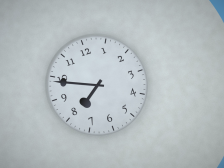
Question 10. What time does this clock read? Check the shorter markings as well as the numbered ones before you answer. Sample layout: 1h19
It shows 7h49
